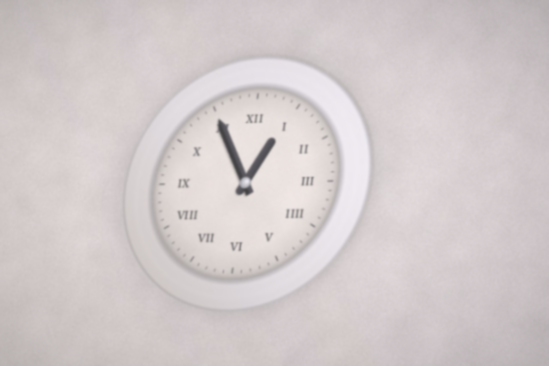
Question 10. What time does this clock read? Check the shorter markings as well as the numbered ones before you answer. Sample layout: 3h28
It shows 12h55
